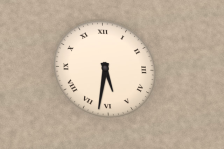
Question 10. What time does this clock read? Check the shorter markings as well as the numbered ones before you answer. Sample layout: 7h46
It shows 5h32
